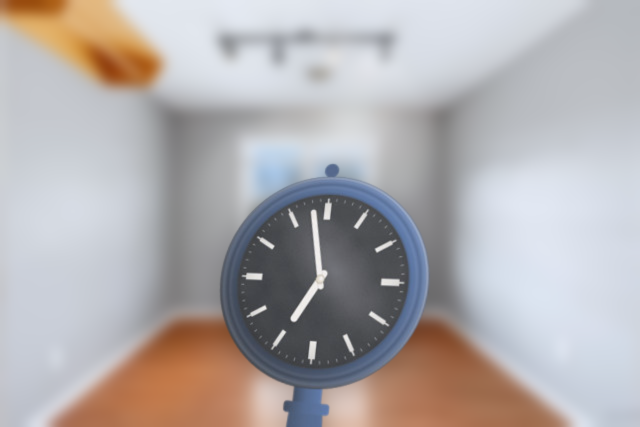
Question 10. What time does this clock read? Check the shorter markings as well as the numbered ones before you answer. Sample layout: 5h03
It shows 6h58
